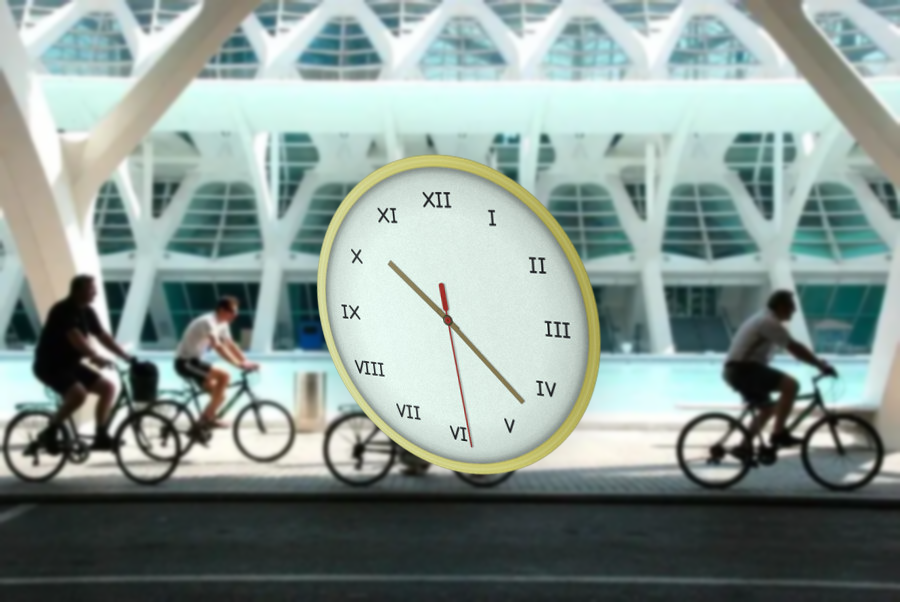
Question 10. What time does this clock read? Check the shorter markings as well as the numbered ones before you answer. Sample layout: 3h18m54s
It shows 10h22m29s
